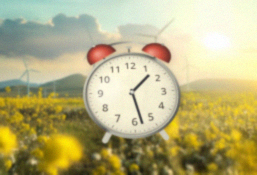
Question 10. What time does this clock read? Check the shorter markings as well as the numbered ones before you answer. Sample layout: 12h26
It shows 1h28
